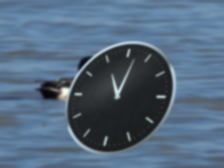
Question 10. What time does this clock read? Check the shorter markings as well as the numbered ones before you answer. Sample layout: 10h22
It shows 11h02
